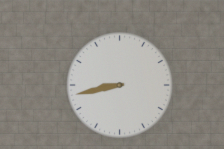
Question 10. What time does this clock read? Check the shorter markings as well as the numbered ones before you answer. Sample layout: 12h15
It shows 8h43
